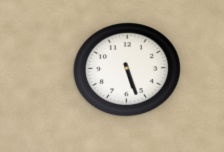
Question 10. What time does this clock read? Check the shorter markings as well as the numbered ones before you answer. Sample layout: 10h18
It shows 5h27
